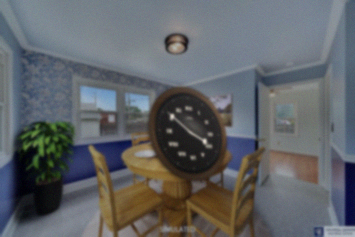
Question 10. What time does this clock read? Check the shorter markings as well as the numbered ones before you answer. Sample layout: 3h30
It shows 3h51
